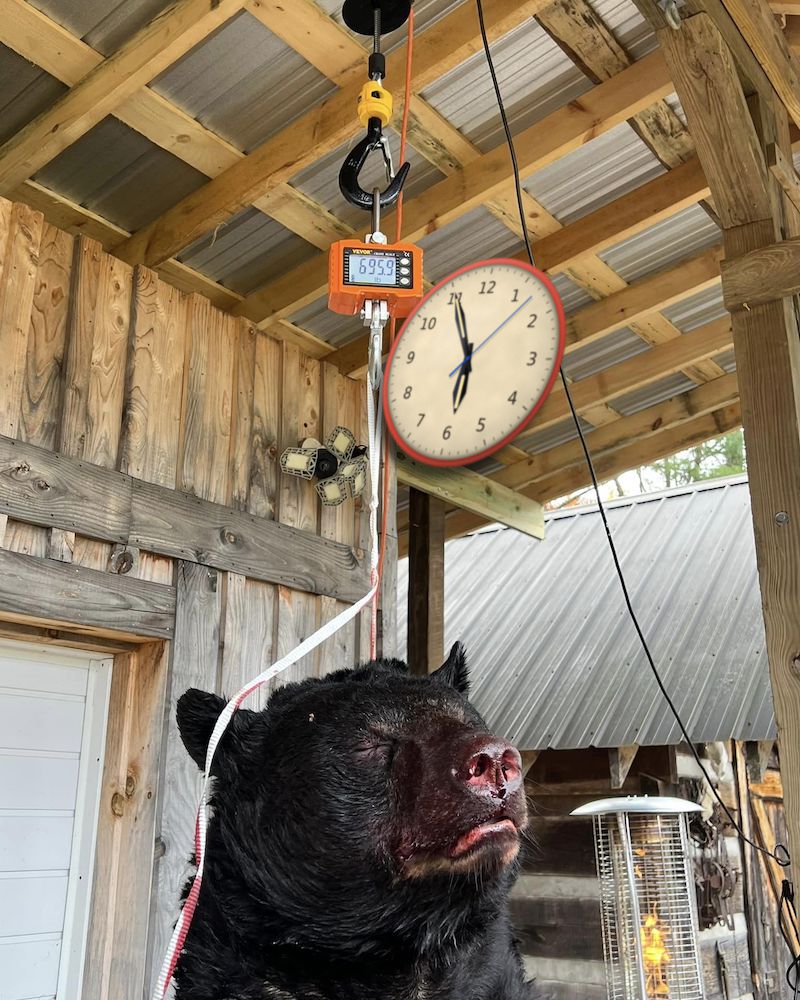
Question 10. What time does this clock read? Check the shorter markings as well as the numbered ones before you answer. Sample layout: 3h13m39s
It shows 5h55m07s
